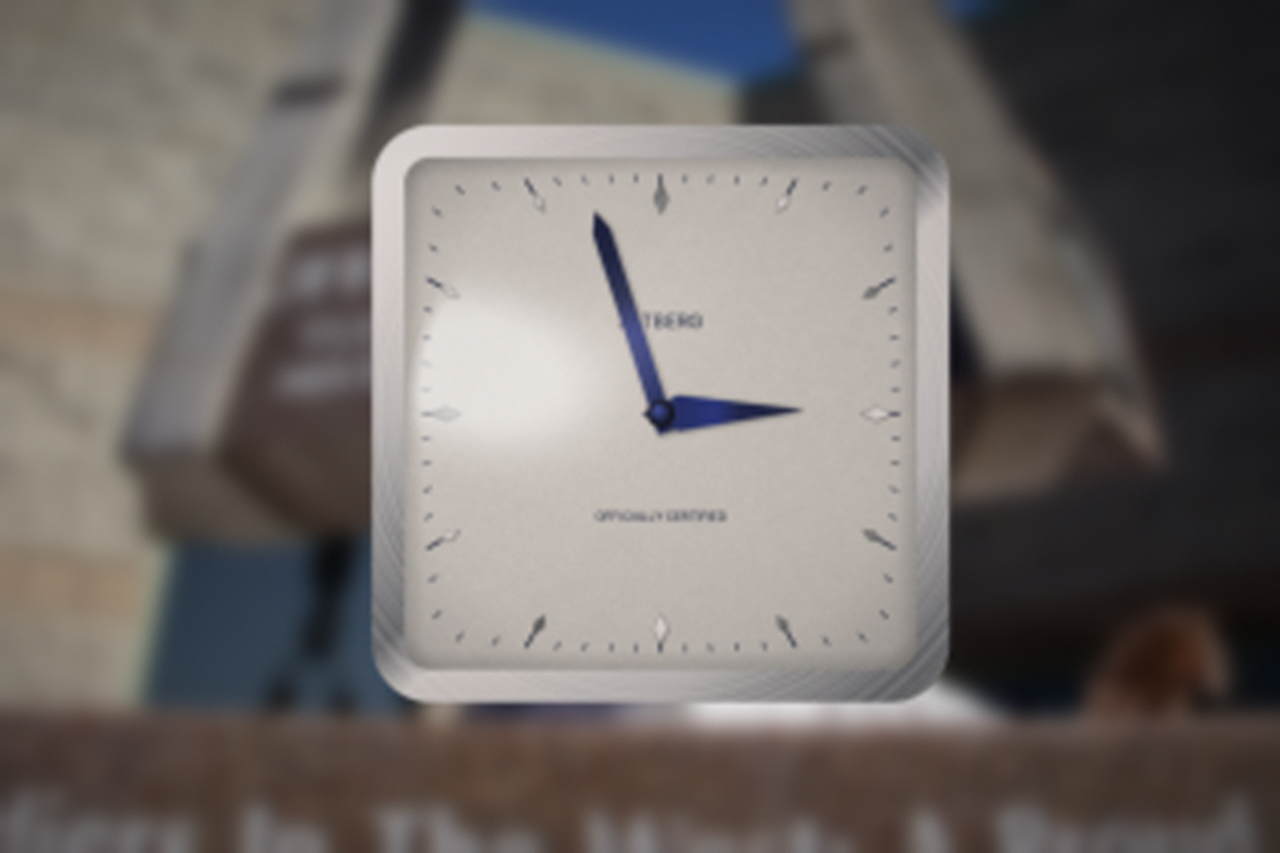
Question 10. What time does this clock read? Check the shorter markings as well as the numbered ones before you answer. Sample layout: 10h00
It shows 2h57
